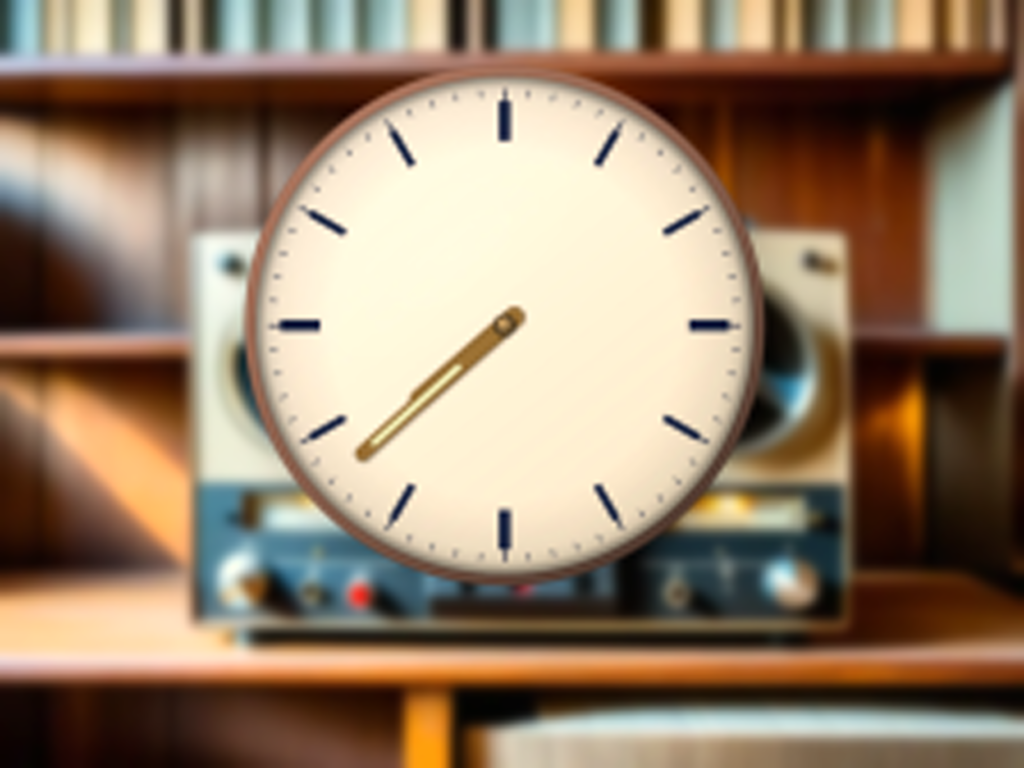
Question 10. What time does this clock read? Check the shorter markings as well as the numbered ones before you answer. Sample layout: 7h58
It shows 7h38
